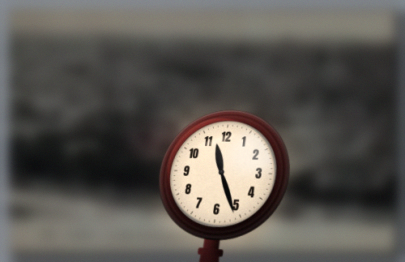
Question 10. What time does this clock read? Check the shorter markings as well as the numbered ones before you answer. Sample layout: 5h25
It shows 11h26
